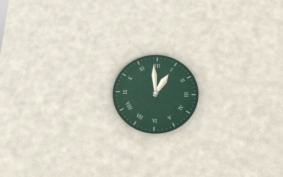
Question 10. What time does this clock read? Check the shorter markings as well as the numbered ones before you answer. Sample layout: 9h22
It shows 12h59
